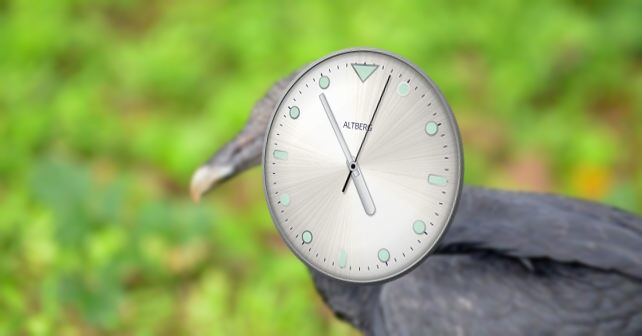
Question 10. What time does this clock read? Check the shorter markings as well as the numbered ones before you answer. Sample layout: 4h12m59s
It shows 4h54m03s
